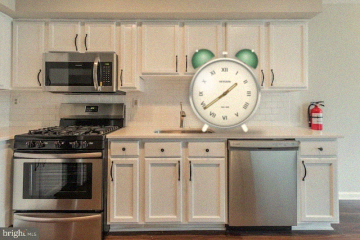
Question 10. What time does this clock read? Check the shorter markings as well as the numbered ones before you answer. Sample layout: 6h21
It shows 1h39
